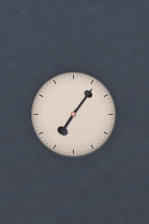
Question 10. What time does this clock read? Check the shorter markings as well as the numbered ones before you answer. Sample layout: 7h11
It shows 7h06
